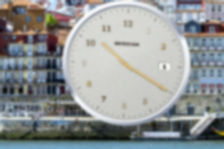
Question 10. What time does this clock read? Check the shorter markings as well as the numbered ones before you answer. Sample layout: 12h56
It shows 10h20
